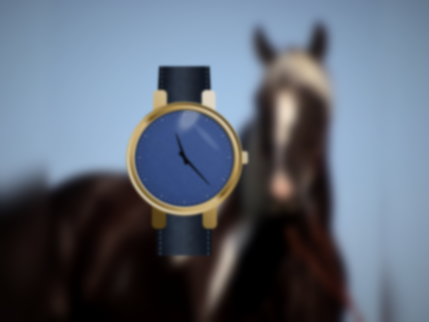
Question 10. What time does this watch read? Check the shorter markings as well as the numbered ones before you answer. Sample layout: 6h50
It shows 11h23
